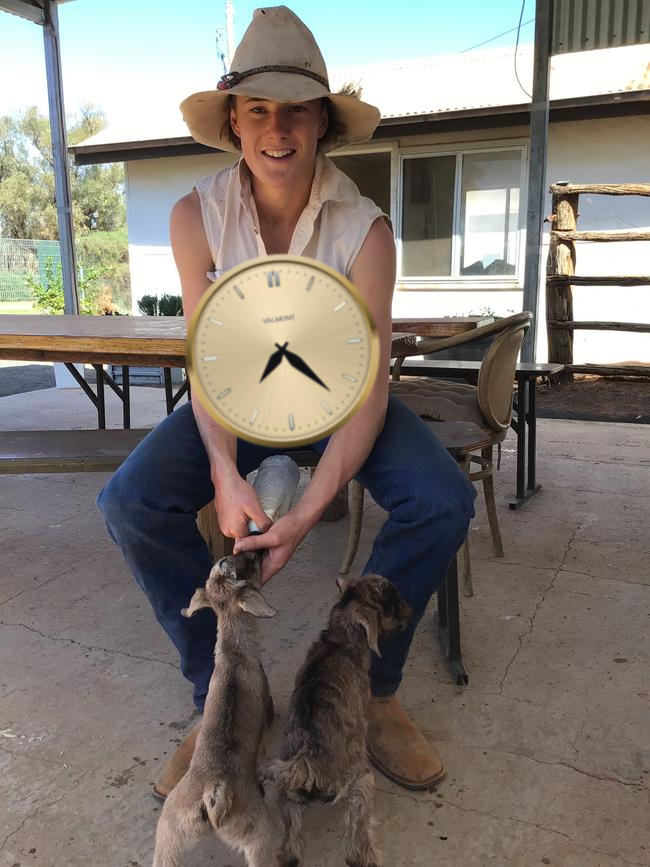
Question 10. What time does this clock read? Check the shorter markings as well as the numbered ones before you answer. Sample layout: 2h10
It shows 7h23
